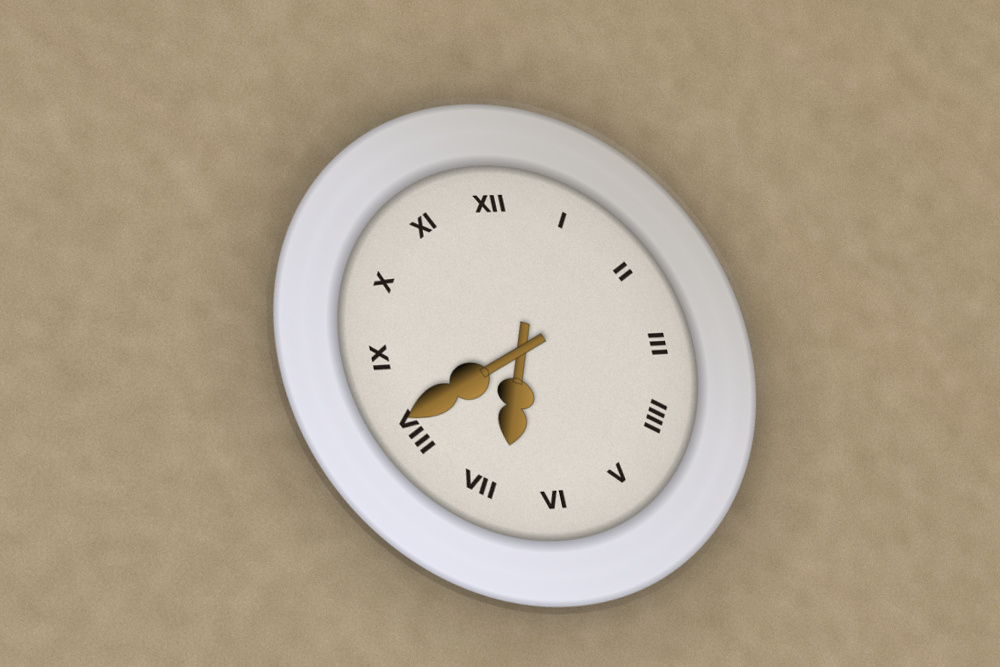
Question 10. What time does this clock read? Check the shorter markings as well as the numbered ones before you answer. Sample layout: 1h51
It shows 6h41
